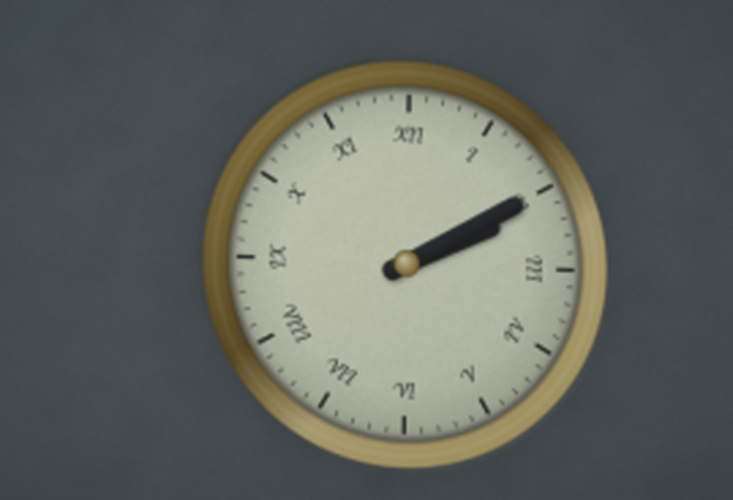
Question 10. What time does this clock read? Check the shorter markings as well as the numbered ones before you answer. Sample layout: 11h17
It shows 2h10
